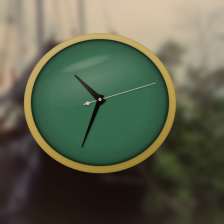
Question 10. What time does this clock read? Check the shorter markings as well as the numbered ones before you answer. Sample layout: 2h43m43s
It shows 10h33m12s
